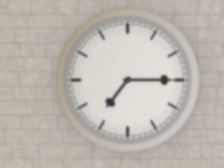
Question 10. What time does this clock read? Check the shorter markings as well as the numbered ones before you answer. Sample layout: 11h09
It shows 7h15
